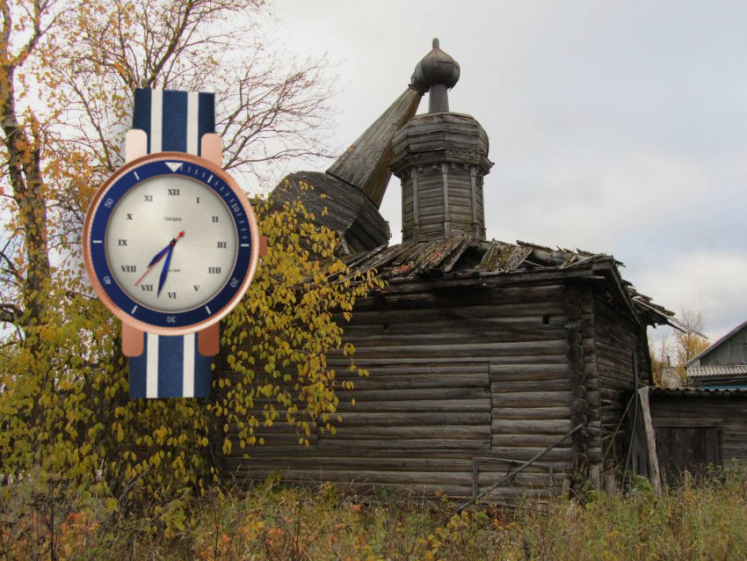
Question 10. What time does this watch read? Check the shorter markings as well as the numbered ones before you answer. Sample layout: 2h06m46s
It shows 7h32m37s
